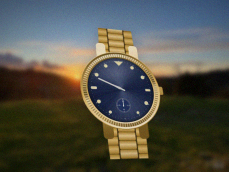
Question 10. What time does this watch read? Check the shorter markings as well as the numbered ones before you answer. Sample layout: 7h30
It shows 9h49
